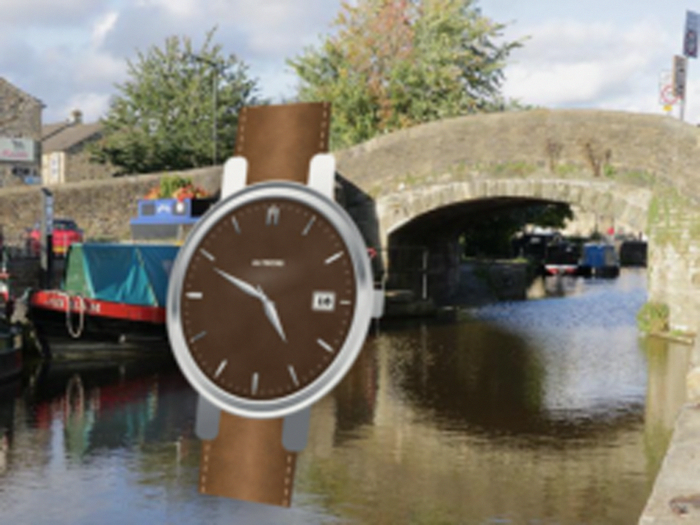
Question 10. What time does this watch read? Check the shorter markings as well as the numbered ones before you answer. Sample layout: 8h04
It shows 4h49
